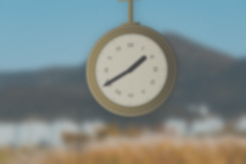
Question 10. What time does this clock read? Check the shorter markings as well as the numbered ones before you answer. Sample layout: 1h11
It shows 1h40
